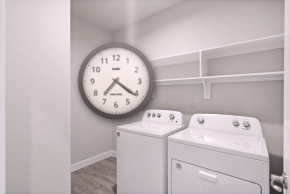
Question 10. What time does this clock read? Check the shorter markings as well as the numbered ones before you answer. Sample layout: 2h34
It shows 7h21
